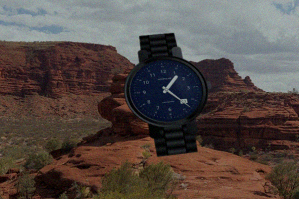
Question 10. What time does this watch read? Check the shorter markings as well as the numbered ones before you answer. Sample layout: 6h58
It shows 1h23
